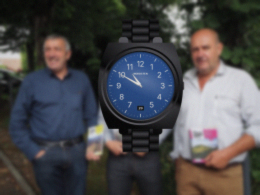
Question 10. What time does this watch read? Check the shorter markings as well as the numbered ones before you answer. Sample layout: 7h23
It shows 10h50
